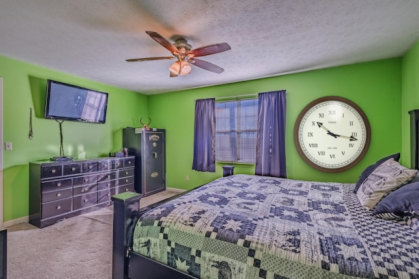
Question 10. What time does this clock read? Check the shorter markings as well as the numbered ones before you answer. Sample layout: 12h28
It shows 10h17
